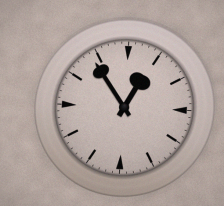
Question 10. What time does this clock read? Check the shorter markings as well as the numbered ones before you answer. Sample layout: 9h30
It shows 12h54
